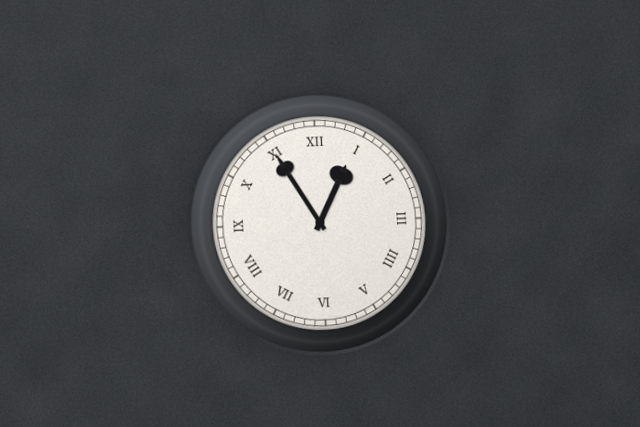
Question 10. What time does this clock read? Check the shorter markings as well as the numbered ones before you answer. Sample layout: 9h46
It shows 12h55
